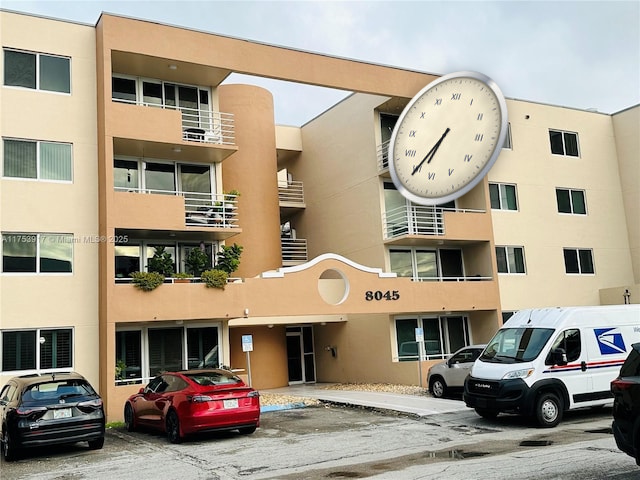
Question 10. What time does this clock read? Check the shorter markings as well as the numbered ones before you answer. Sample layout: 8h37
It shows 6h35
